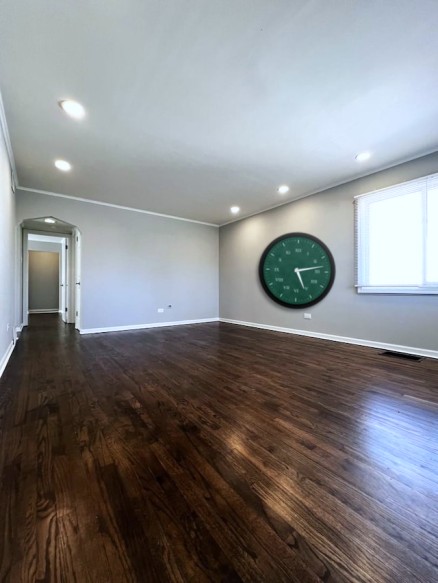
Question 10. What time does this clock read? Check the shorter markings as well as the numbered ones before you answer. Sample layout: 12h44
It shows 5h13
